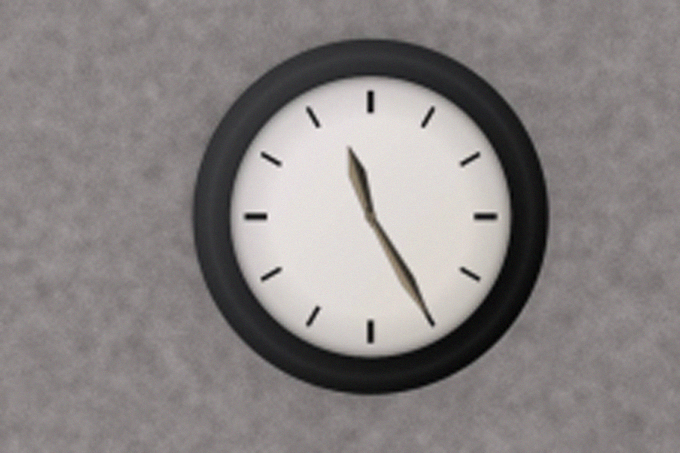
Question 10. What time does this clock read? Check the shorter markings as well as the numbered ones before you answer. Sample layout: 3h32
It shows 11h25
